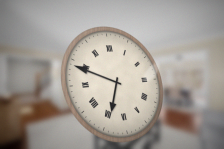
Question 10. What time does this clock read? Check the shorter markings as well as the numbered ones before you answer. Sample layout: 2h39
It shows 6h49
